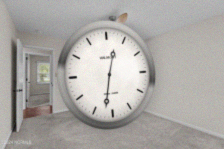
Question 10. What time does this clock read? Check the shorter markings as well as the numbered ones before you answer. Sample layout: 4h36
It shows 12h32
